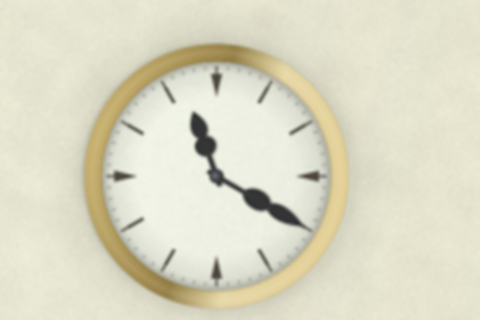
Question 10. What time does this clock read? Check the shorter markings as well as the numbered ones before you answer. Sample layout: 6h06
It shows 11h20
